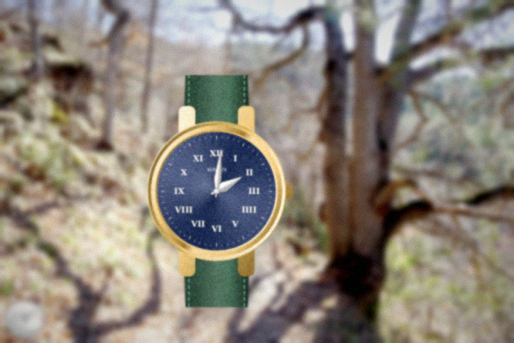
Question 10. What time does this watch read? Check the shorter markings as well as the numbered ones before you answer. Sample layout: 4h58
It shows 2h01
